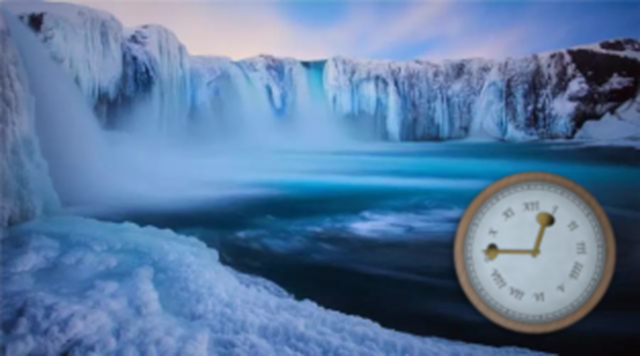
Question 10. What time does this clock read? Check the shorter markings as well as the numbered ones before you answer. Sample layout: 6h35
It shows 12h46
